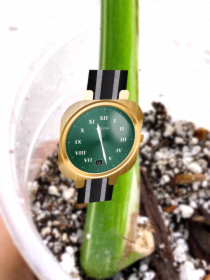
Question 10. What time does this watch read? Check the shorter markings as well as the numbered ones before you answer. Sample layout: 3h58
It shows 11h27
